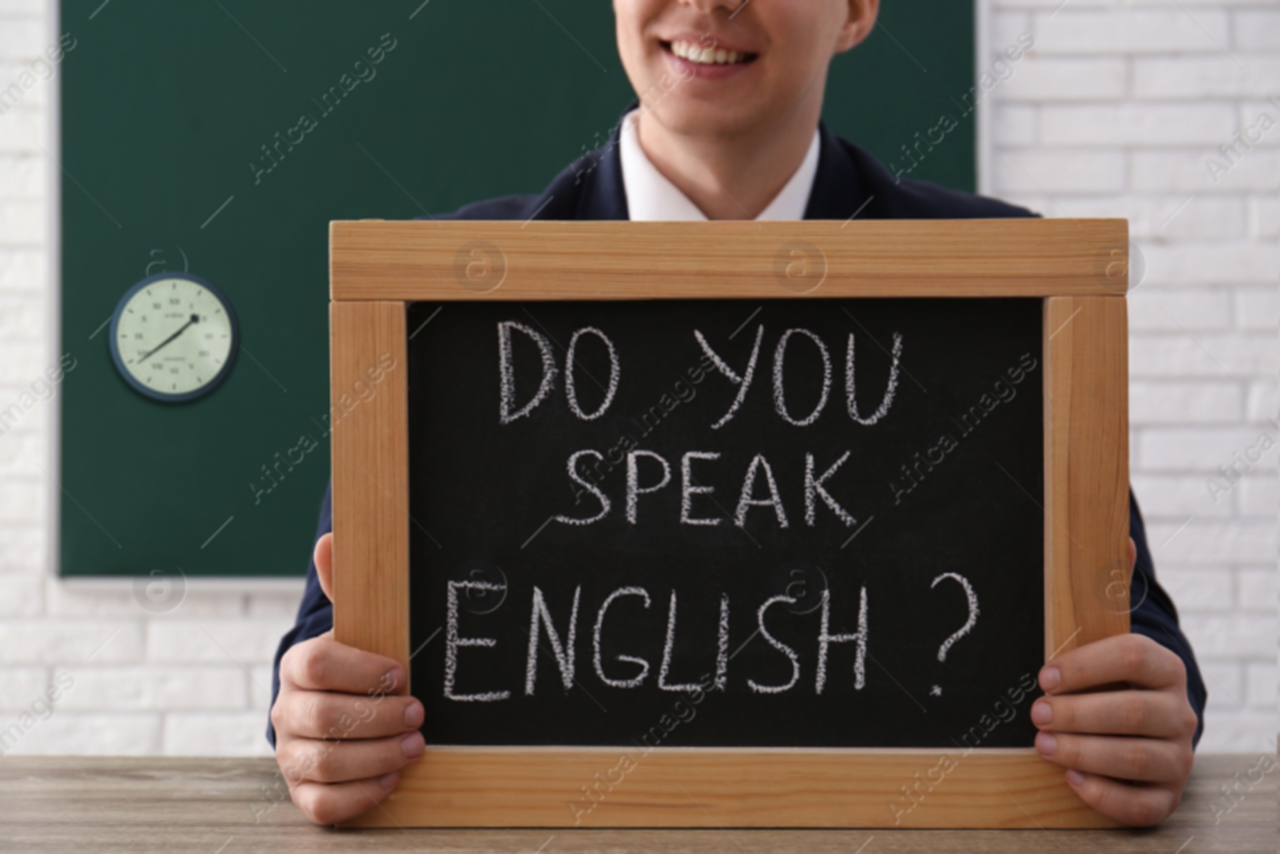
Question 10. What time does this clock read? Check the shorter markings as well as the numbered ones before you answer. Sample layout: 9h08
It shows 1h39
